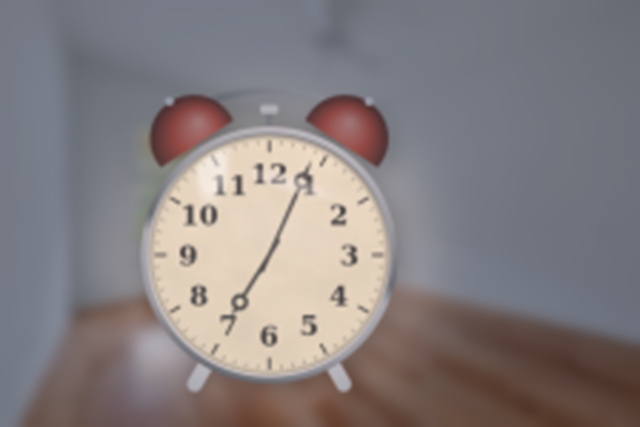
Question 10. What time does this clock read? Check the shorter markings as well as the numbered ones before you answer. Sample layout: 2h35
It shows 7h04
